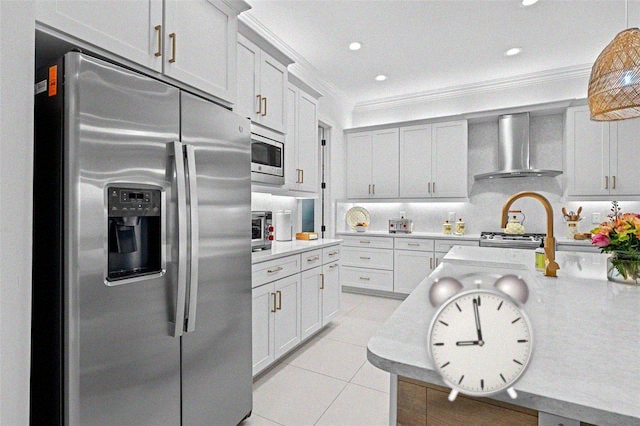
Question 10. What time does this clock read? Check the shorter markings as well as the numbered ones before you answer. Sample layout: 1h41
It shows 8h59
